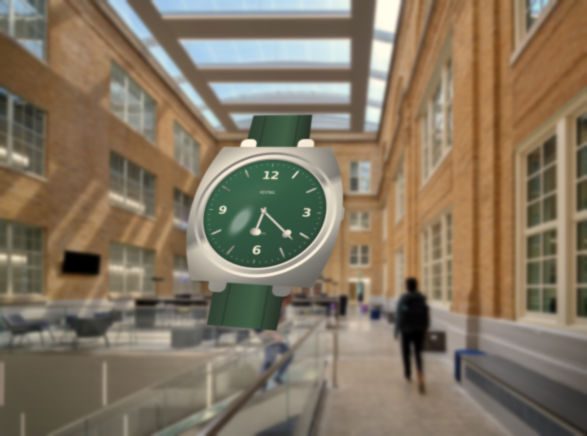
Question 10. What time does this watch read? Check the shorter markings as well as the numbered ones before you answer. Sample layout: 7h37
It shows 6h22
